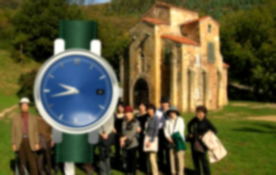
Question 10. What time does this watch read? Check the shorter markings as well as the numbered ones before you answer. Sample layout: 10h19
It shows 9h43
